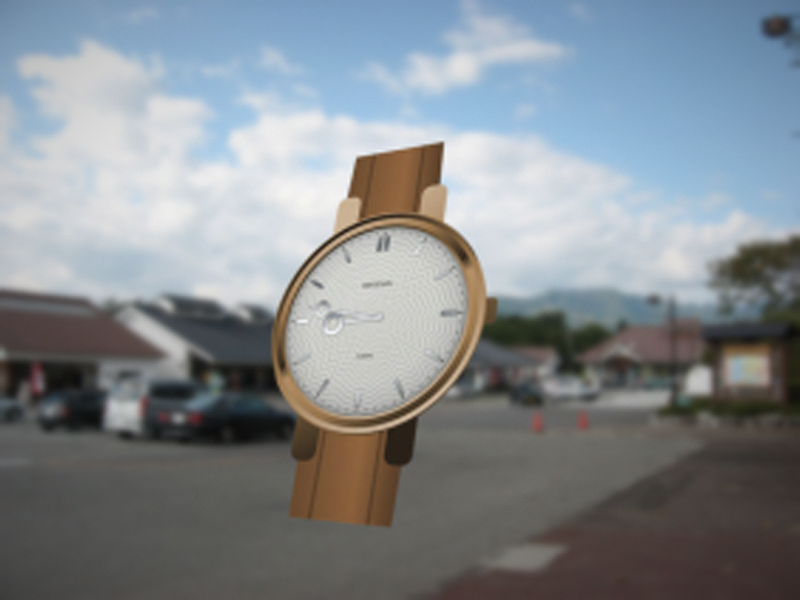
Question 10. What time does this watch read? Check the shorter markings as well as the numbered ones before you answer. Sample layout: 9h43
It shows 8h47
